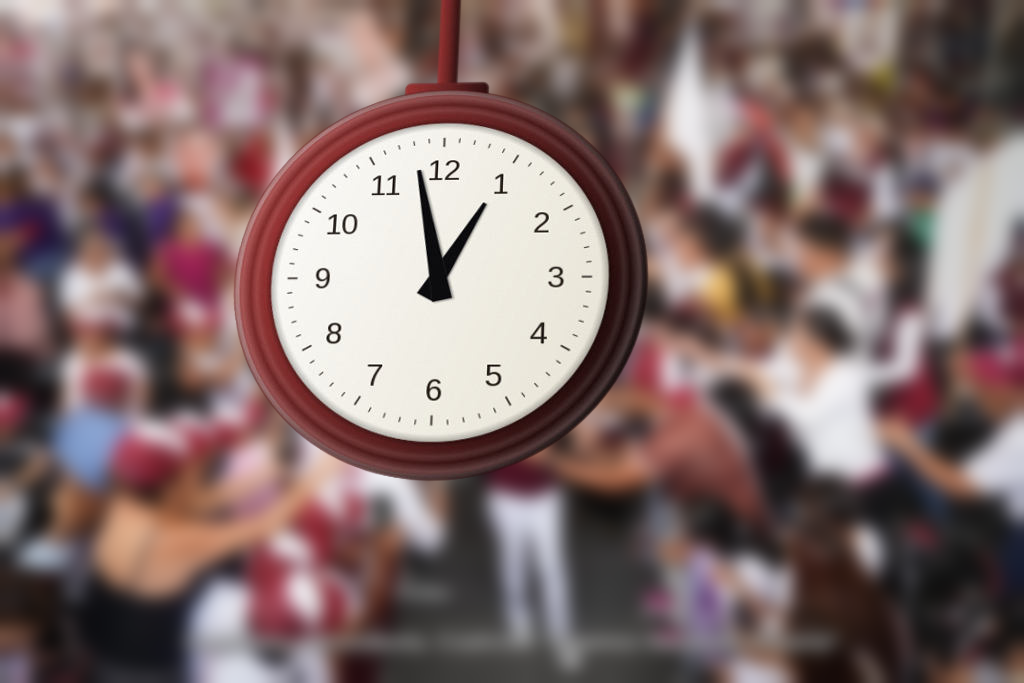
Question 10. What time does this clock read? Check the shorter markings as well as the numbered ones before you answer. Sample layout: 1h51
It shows 12h58
